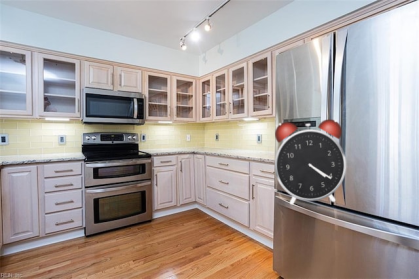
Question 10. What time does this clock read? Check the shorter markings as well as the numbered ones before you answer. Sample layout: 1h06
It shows 4h21
